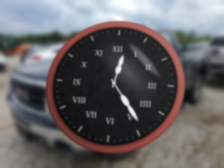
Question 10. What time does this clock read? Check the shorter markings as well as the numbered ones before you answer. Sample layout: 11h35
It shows 12h24
